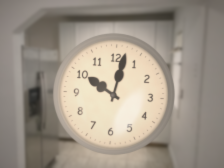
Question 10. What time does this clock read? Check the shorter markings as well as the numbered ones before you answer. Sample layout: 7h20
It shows 10h02
